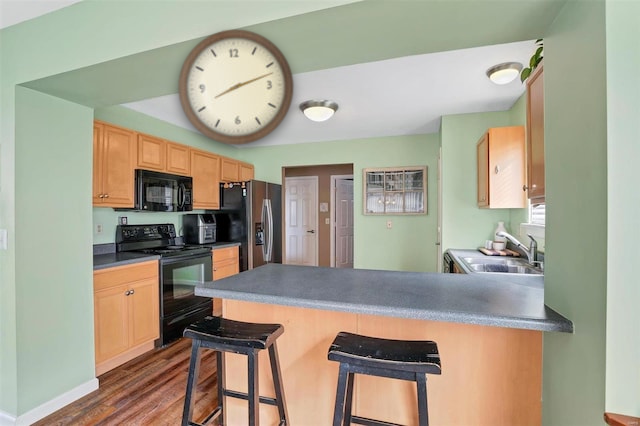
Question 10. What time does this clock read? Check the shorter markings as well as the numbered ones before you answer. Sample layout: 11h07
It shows 8h12
